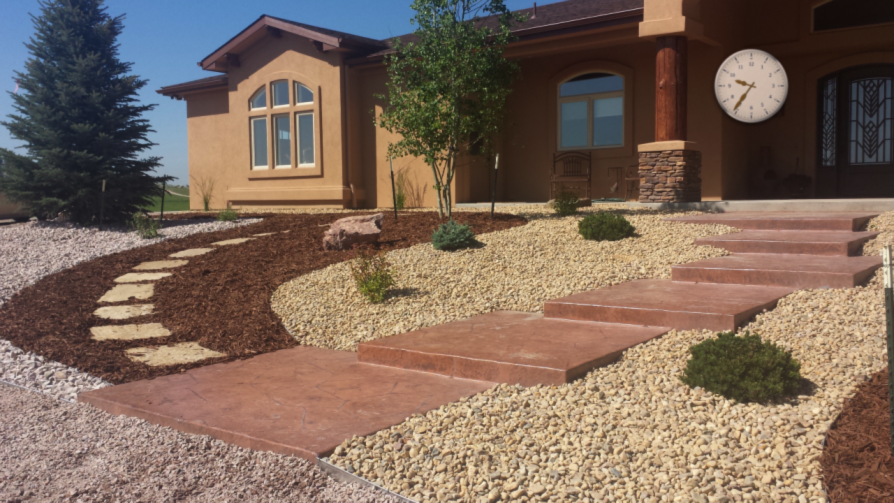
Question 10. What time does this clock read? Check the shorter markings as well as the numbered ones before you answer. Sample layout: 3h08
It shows 9h36
